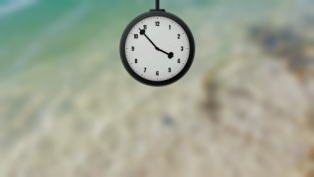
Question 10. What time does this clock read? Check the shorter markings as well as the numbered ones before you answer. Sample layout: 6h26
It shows 3h53
